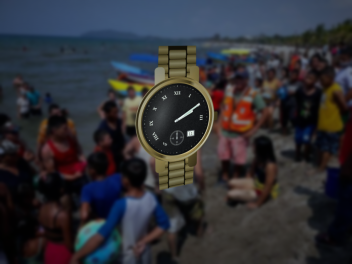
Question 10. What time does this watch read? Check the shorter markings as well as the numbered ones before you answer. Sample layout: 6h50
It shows 2h10
